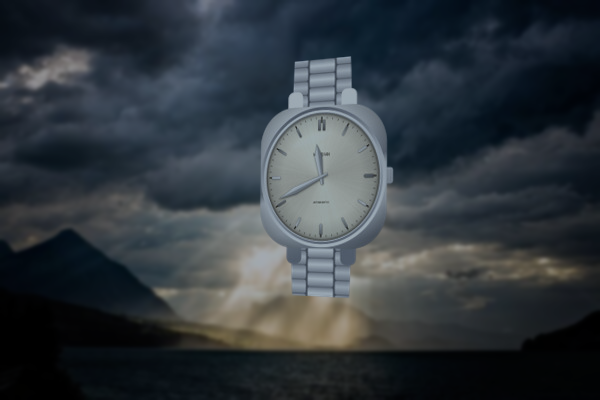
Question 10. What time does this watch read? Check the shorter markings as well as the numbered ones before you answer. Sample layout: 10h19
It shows 11h41
